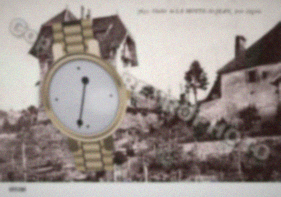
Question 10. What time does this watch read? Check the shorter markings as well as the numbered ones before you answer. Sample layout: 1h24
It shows 12h33
